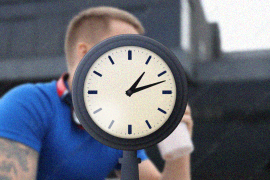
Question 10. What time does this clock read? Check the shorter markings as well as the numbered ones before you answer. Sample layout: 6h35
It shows 1h12
